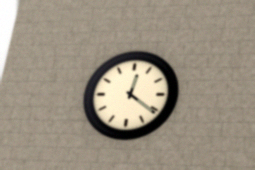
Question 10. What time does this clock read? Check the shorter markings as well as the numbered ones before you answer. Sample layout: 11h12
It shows 12h21
